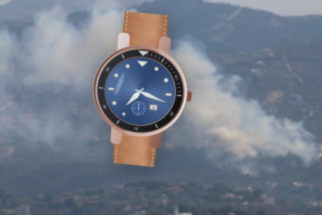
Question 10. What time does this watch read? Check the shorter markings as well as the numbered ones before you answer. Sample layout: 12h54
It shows 7h18
